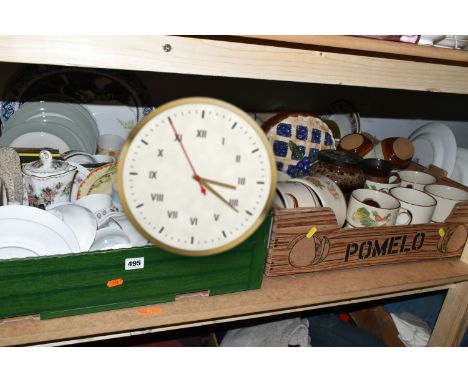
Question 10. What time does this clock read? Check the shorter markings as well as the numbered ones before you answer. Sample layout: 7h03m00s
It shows 3h20m55s
